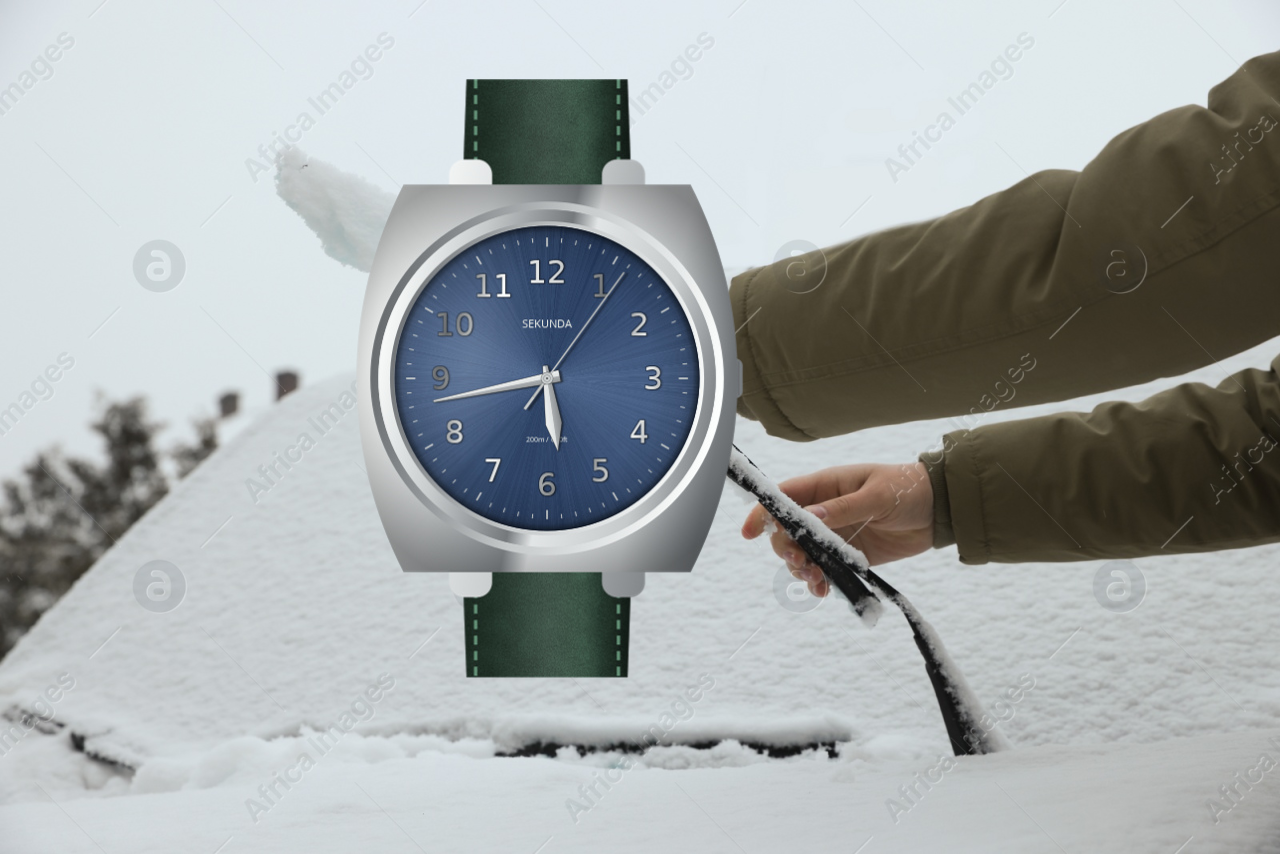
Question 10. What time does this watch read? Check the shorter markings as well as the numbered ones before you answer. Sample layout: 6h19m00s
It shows 5h43m06s
